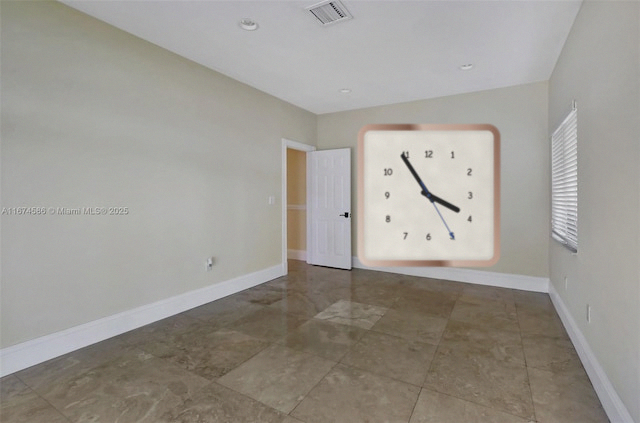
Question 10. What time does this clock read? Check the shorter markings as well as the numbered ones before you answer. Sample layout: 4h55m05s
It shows 3h54m25s
